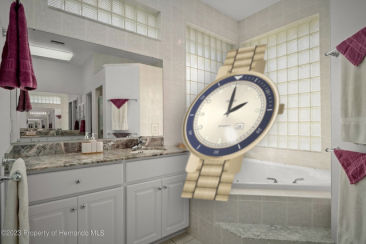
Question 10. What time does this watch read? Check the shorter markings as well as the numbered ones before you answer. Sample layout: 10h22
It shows 2h00
